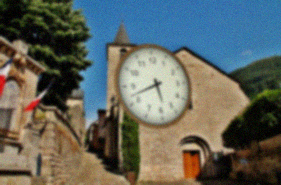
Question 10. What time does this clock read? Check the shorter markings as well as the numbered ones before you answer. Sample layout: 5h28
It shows 5h42
